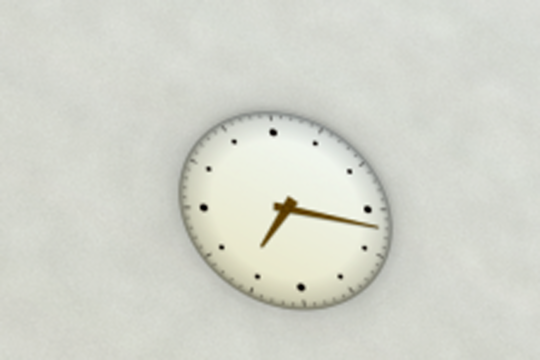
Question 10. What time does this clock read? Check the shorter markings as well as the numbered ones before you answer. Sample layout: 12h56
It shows 7h17
